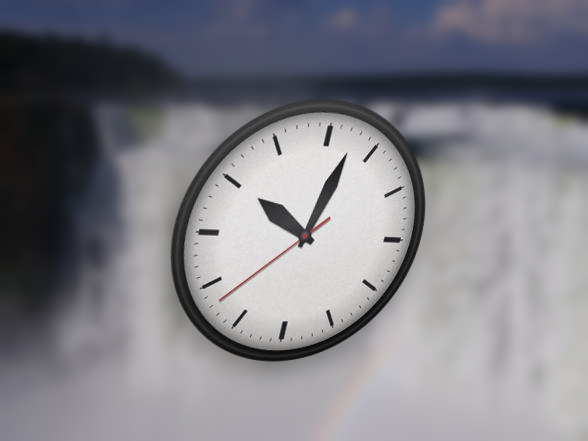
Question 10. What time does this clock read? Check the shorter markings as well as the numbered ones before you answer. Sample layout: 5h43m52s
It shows 10h02m38s
